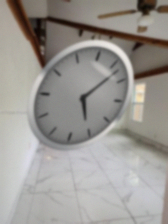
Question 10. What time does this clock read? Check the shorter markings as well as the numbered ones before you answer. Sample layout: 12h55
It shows 5h07
